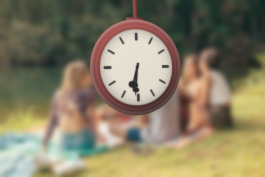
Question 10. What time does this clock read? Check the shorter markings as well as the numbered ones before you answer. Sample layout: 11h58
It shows 6h31
